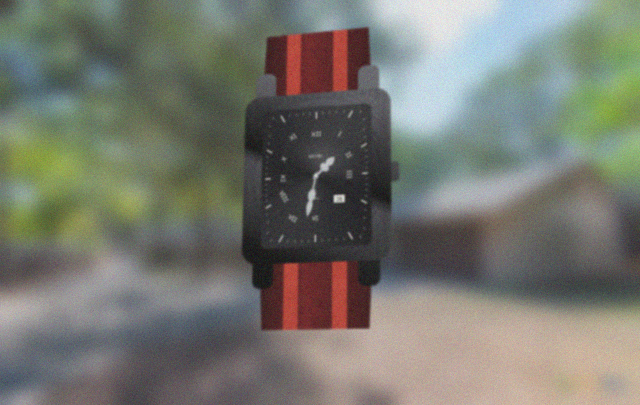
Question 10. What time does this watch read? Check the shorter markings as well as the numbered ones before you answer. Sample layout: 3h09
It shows 1h32
